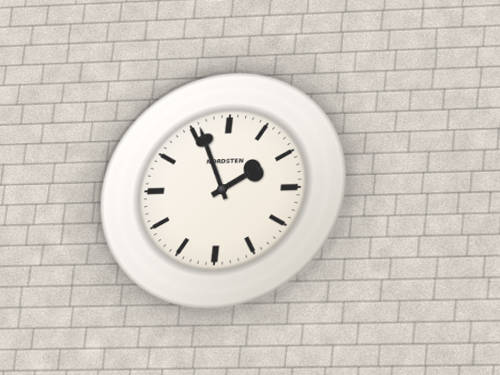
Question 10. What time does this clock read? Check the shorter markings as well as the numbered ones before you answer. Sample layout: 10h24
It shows 1h56
